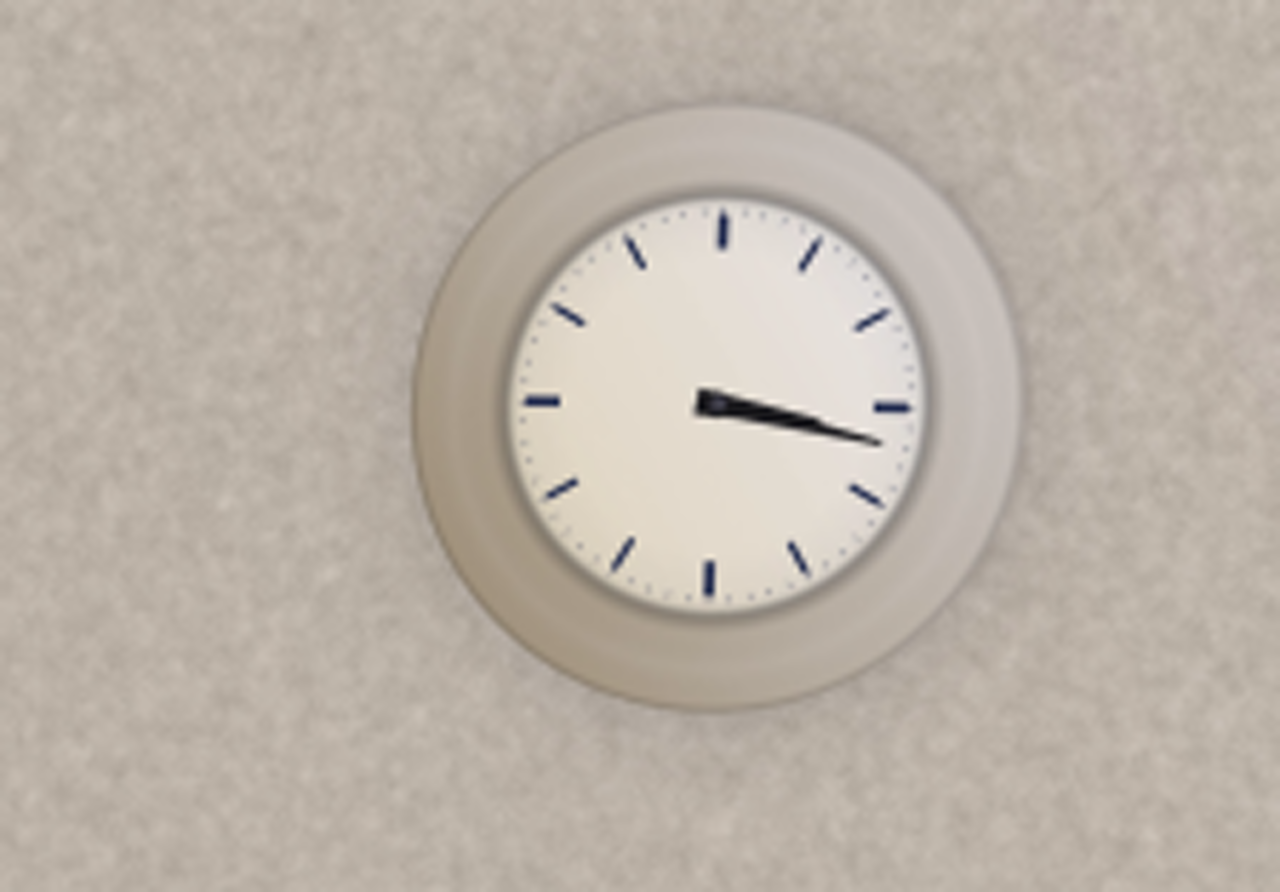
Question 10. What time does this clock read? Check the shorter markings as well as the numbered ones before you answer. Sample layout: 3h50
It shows 3h17
